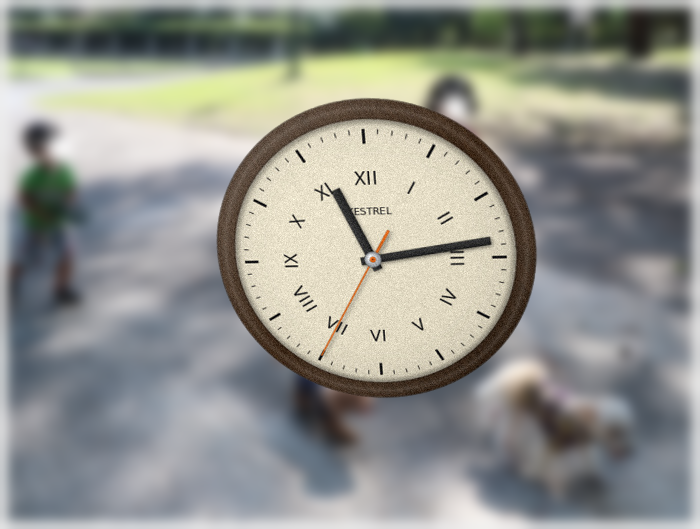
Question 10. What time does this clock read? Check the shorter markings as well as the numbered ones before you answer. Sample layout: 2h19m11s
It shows 11h13m35s
